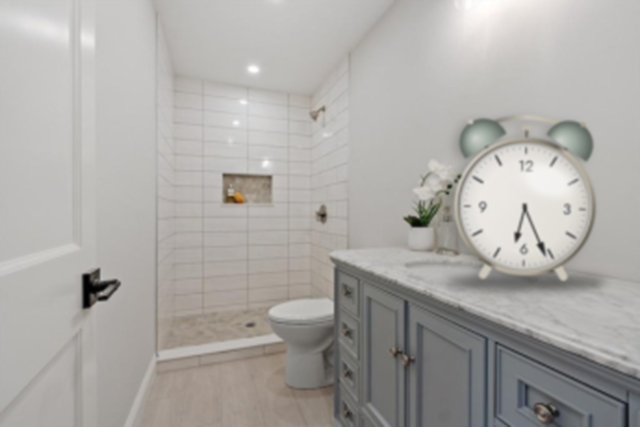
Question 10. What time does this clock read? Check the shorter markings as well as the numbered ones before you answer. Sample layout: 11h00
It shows 6h26
